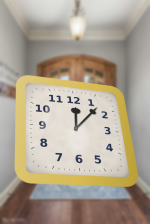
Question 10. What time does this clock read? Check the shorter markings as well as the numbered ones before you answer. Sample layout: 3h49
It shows 12h07
